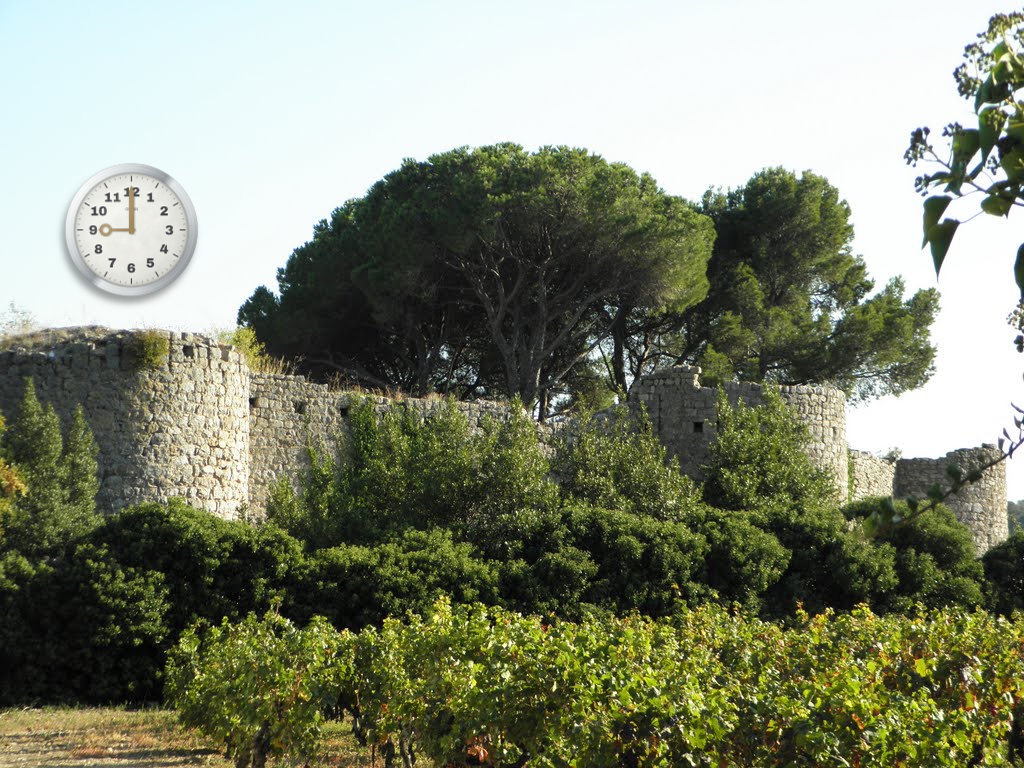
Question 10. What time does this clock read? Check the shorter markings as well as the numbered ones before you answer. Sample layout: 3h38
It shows 9h00
